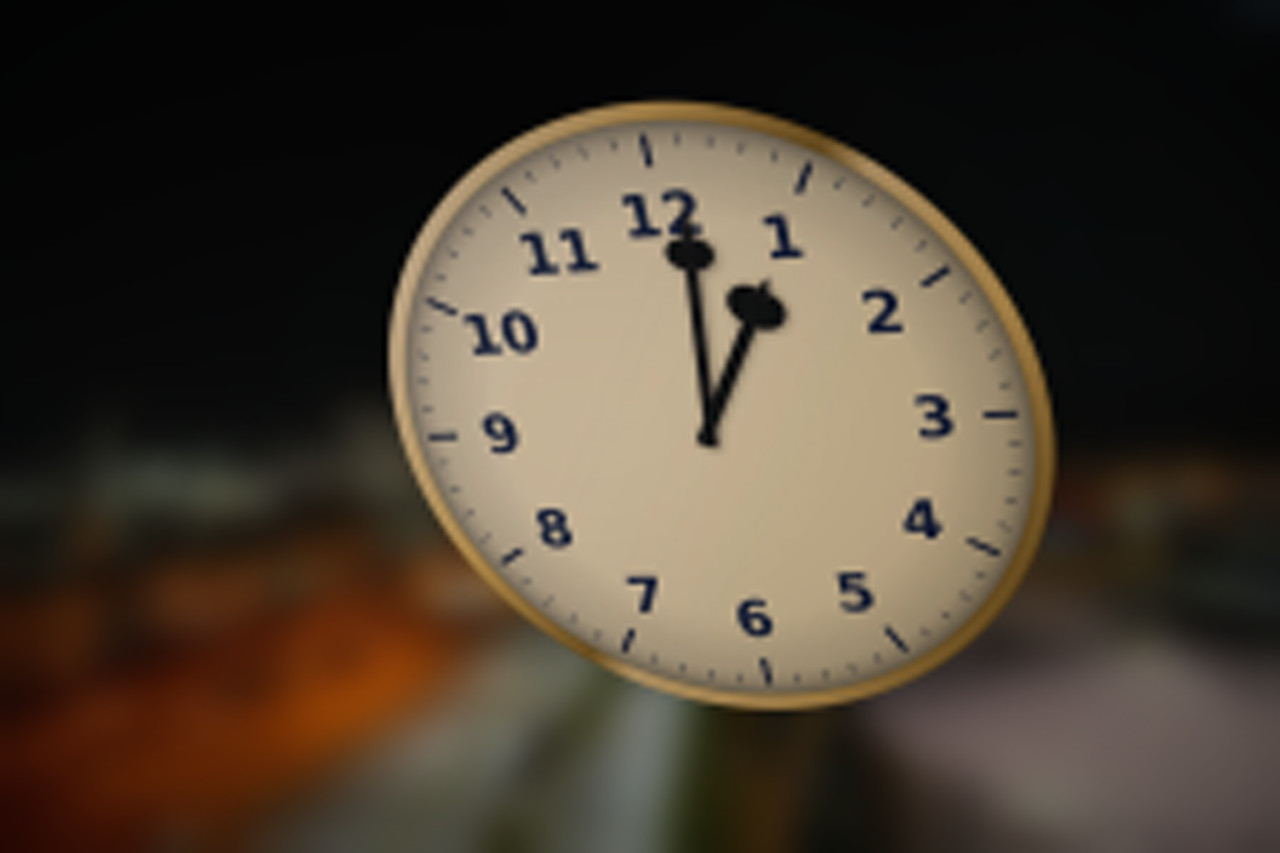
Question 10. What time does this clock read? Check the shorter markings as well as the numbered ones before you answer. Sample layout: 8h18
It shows 1h01
